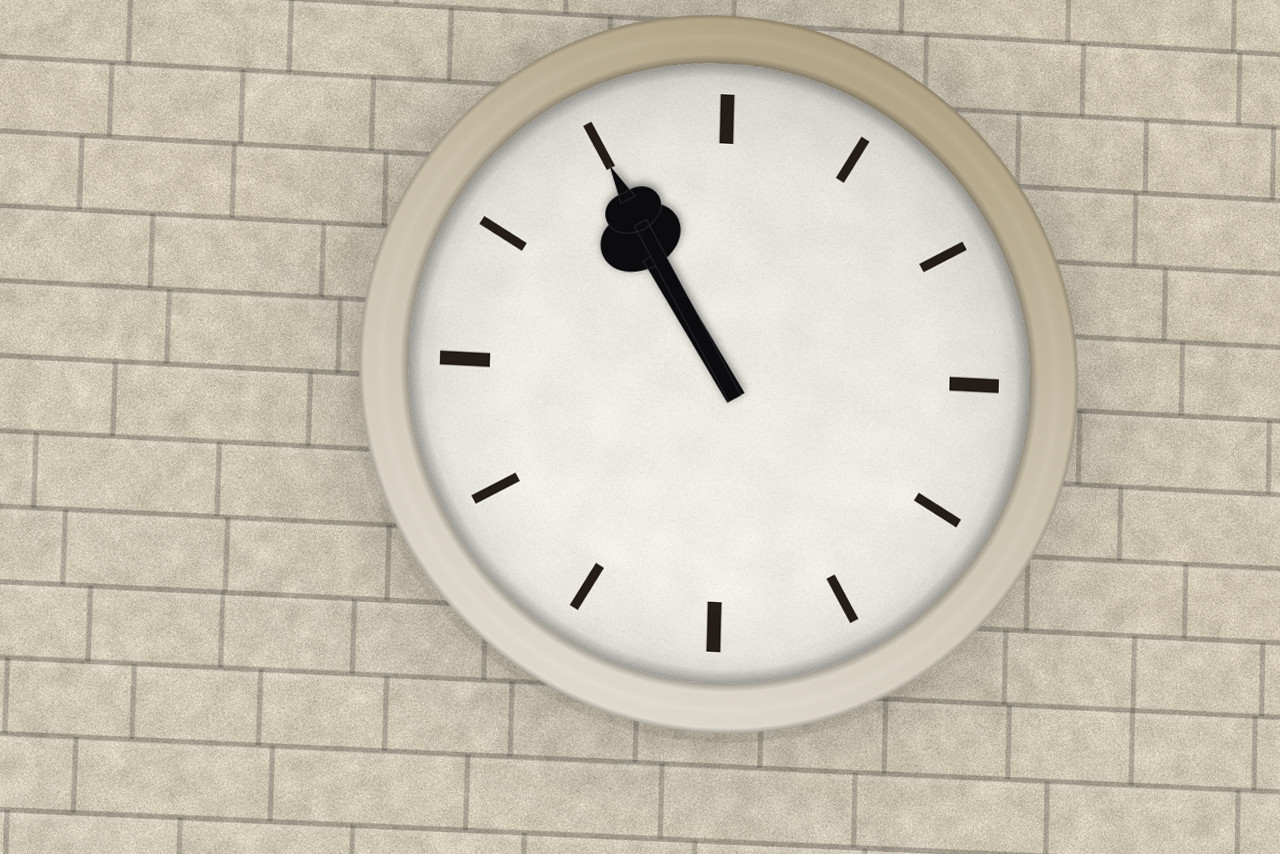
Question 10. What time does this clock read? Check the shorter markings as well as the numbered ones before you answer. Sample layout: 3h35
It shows 10h55
